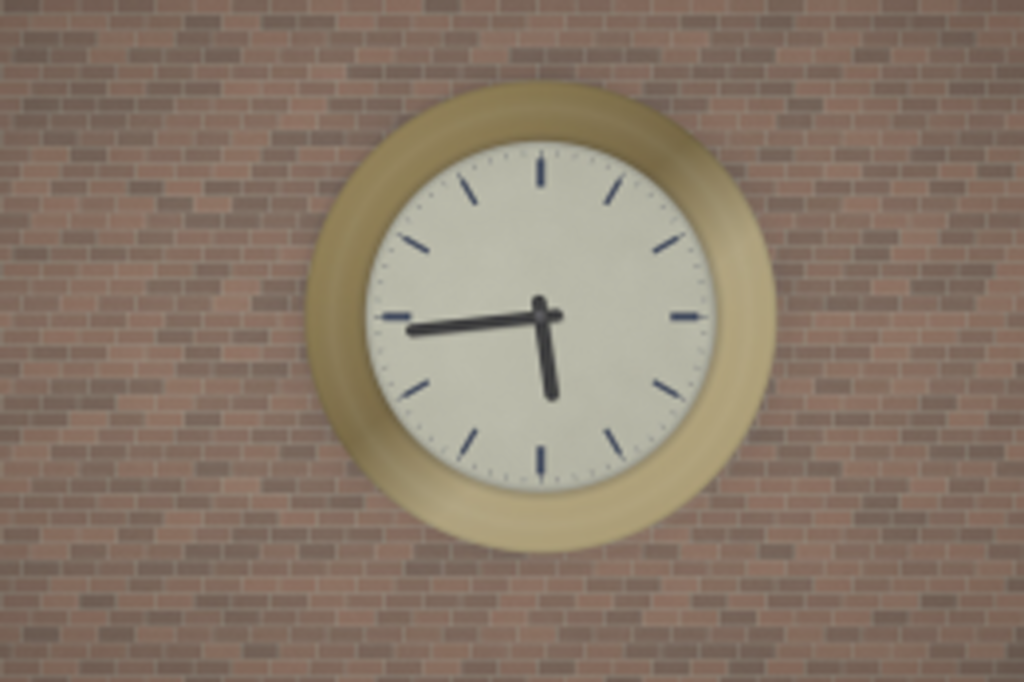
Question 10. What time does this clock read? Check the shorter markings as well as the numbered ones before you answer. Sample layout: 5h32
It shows 5h44
